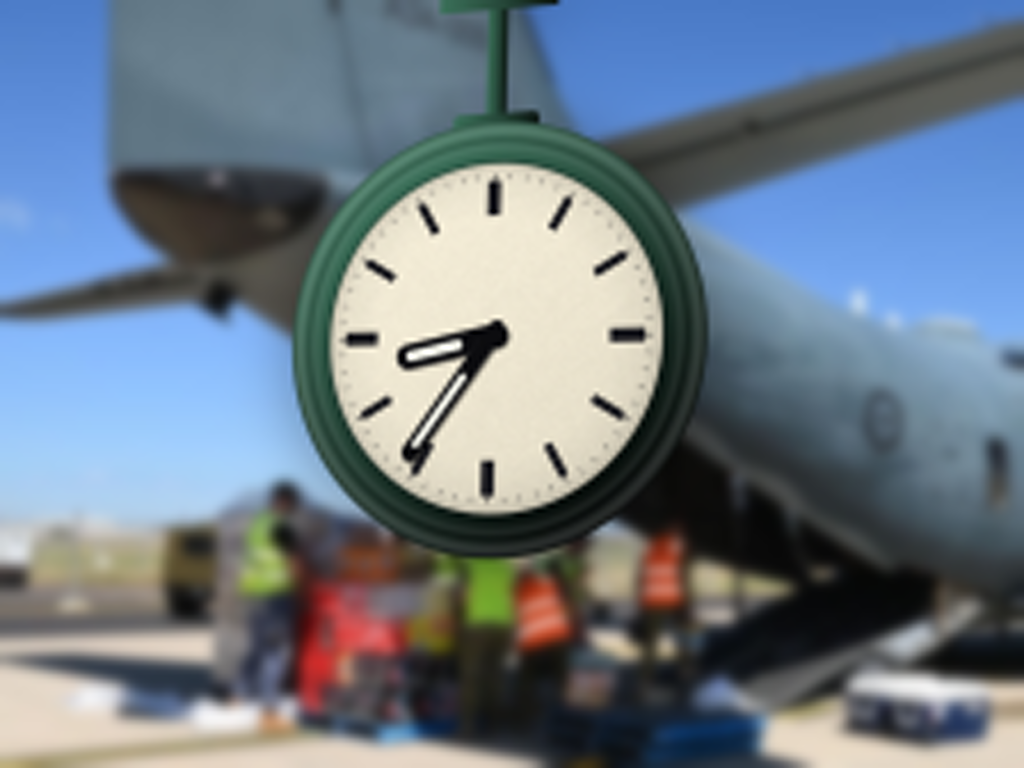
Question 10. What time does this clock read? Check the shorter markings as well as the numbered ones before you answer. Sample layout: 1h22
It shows 8h36
